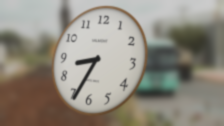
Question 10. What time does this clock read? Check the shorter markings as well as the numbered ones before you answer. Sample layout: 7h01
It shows 8h34
